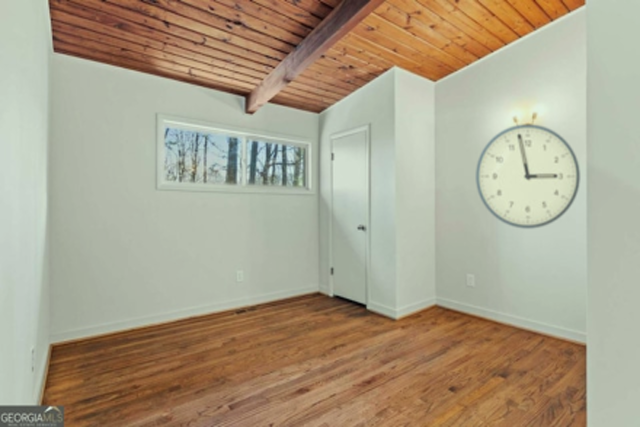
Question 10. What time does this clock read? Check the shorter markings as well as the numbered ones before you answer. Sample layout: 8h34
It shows 2h58
